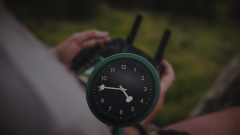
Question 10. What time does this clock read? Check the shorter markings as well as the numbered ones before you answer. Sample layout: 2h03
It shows 4h46
